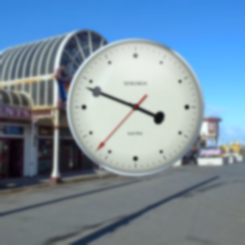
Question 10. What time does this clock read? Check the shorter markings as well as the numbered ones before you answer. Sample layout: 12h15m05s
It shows 3h48m37s
